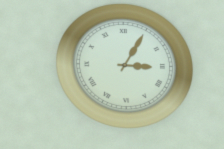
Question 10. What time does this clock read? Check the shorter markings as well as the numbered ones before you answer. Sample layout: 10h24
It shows 3h05
